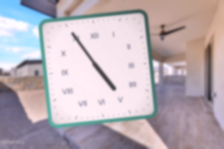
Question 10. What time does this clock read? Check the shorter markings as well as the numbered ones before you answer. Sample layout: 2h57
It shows 4h55
